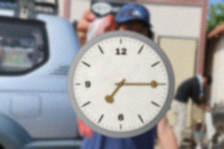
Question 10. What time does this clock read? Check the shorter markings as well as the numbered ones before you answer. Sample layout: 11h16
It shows 7h15
